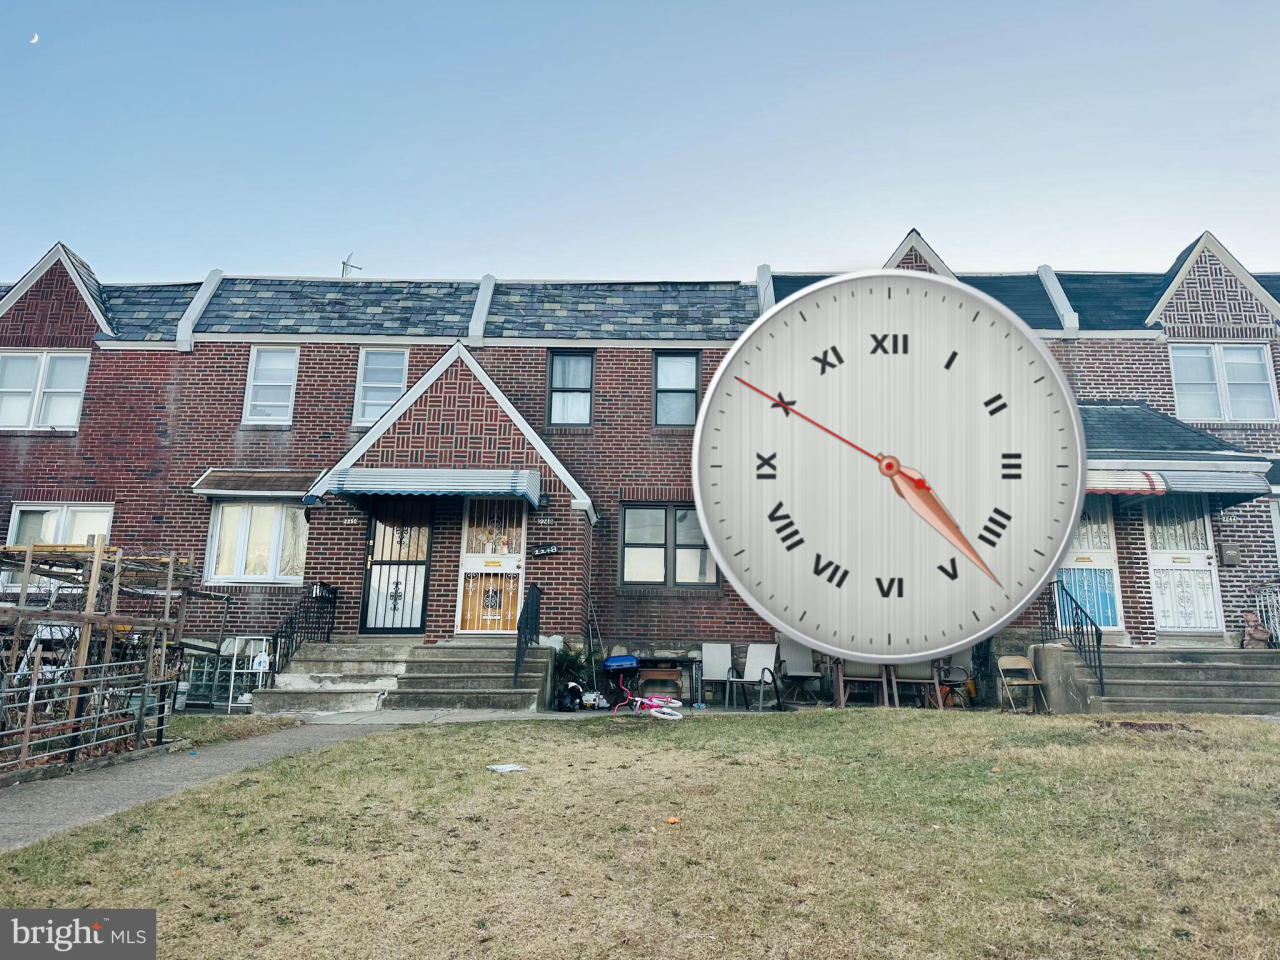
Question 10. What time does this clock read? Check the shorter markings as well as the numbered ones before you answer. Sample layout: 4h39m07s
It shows 4h22m50s
